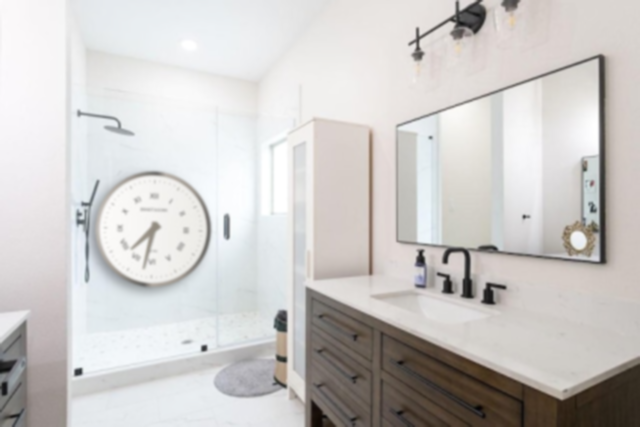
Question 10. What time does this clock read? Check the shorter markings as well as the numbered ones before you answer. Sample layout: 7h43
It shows 7h32
